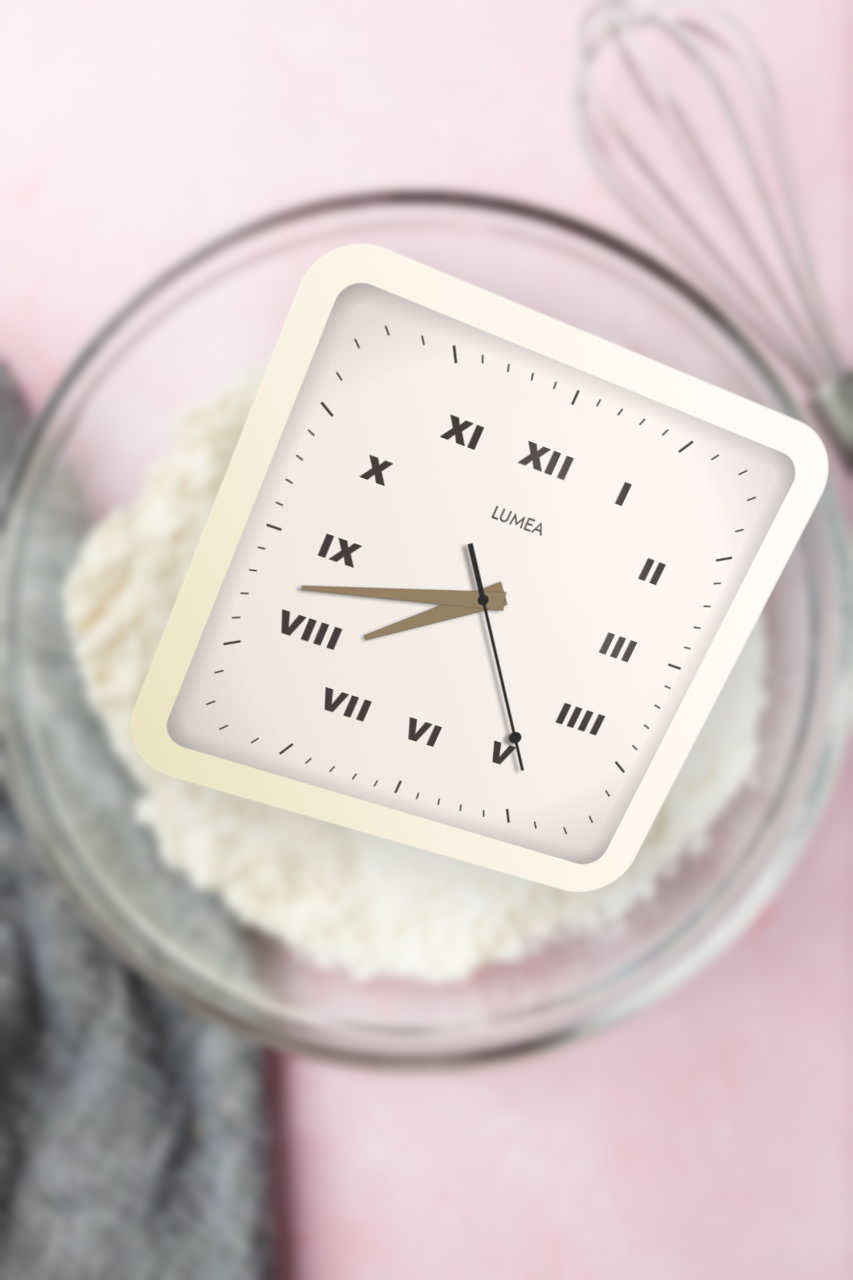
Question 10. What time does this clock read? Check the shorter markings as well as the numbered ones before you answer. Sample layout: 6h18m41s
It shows 7h42m24s
